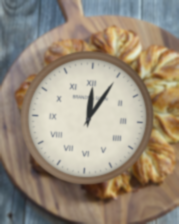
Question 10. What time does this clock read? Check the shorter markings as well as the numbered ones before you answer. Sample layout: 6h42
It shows 12h05
